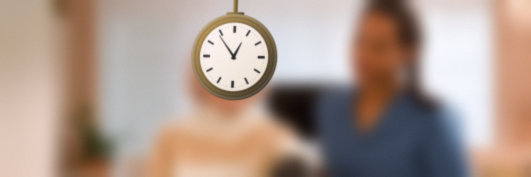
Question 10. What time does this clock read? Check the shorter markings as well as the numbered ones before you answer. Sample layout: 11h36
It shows 12h54
